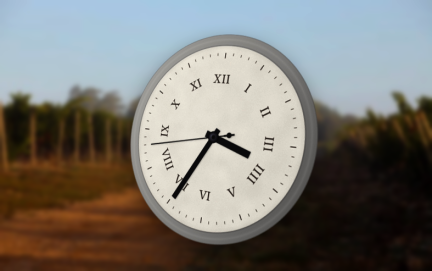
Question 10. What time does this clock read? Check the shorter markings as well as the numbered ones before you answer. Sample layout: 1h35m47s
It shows 3h34m43s
